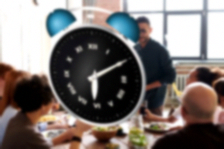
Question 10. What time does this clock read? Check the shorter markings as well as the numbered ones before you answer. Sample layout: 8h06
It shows 6h10
